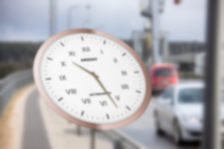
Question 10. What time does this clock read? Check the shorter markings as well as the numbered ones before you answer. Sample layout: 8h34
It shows 10h27
